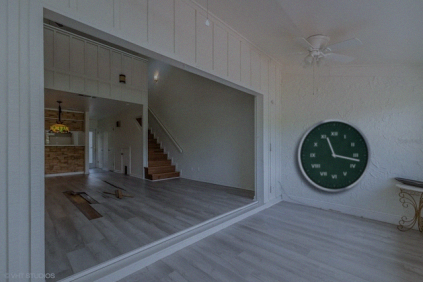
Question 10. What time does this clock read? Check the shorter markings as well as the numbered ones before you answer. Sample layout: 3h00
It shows 11h17
